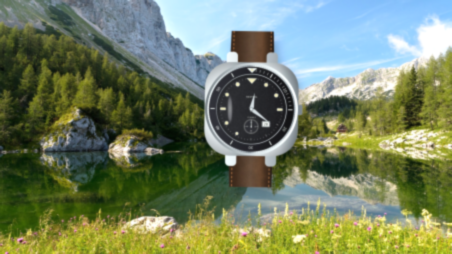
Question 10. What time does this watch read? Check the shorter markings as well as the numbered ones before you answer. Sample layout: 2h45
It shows 12h21
